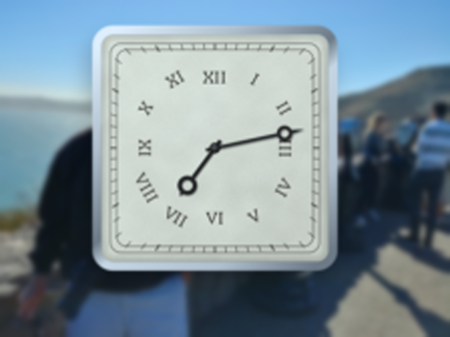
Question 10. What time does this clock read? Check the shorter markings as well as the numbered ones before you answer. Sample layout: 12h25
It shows 7h13
